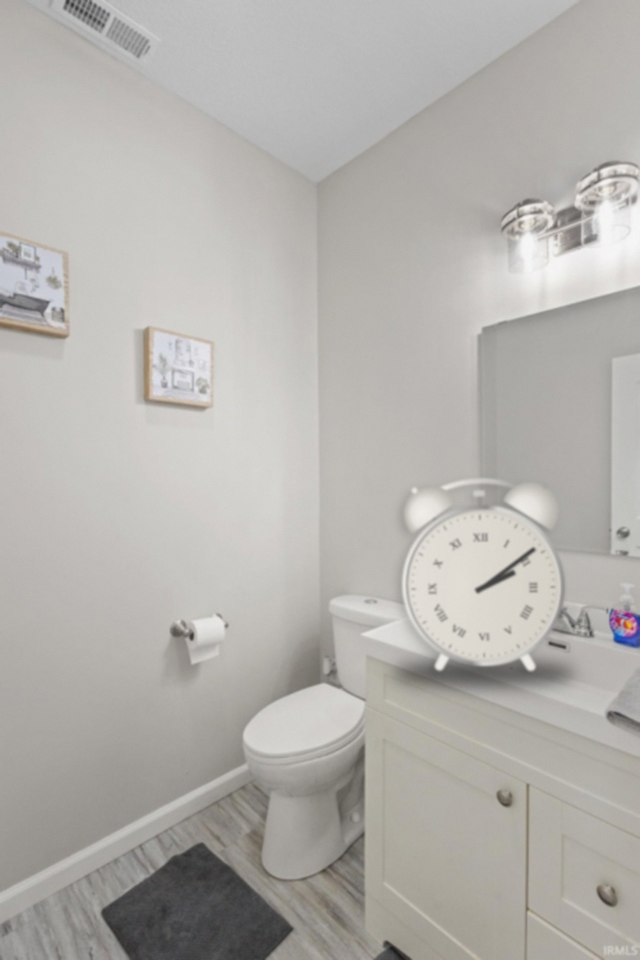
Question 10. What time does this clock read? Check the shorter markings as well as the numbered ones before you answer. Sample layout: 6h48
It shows 2h09
